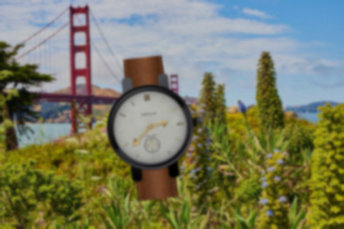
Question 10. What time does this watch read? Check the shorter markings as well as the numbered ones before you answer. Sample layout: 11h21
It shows 2h38
